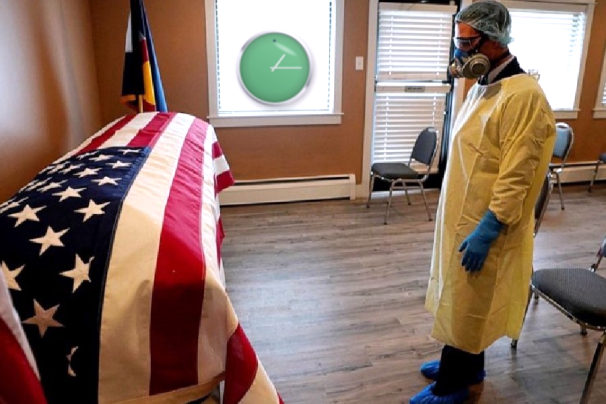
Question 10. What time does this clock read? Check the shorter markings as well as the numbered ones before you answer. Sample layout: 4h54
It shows 1h15
